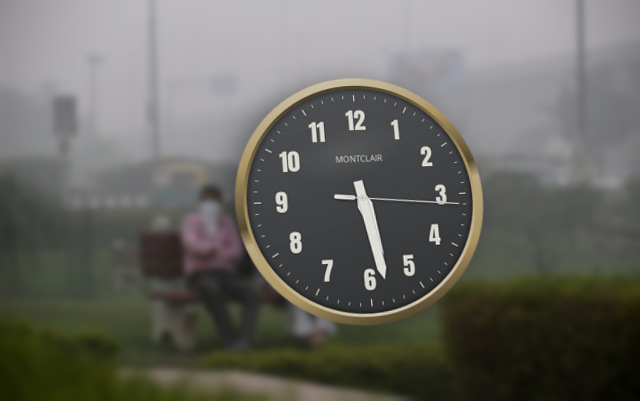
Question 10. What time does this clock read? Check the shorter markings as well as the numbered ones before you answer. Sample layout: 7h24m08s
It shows 5h28m16s
